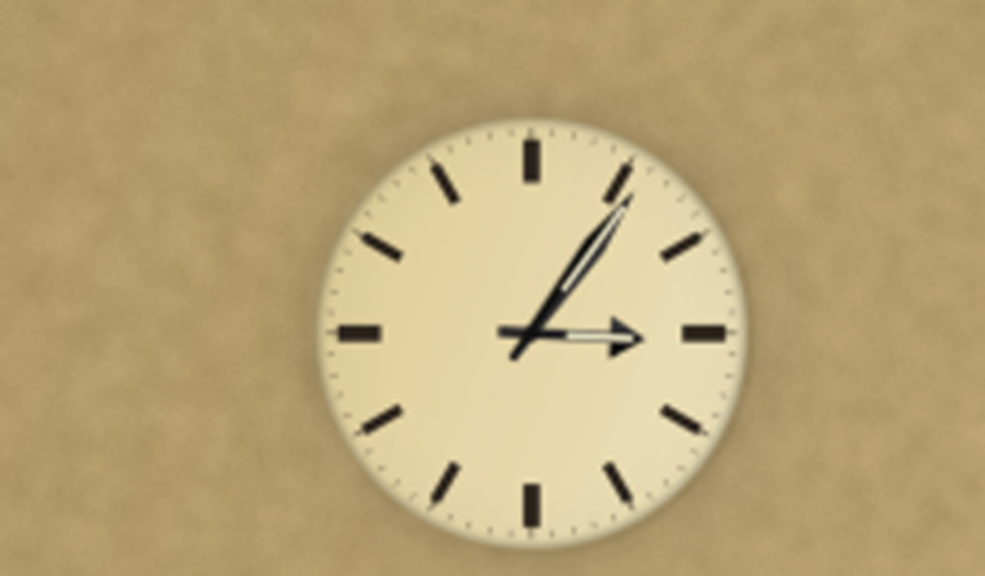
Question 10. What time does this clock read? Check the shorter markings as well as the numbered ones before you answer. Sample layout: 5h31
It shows 3h06
